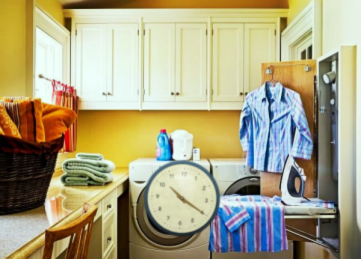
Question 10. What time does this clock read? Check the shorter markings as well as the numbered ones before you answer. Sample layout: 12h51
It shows 10h20
